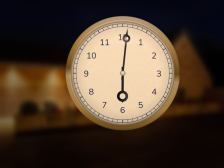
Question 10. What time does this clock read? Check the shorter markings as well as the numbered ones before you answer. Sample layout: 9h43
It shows 6h01
